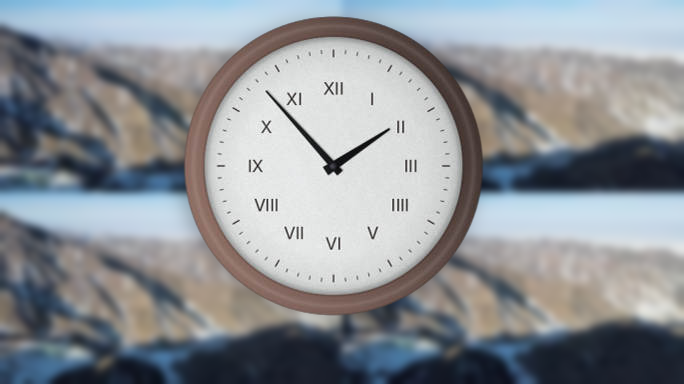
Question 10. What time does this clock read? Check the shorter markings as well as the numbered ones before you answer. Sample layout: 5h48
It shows 1h53
